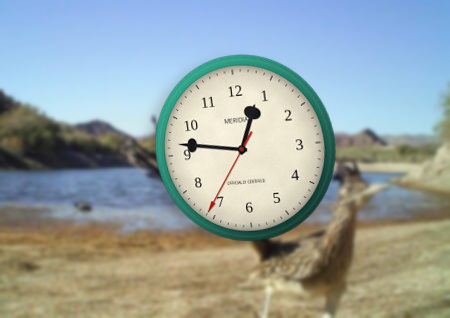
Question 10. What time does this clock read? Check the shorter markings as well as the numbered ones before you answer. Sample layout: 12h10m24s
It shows 12h46m36s
